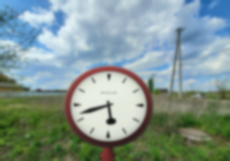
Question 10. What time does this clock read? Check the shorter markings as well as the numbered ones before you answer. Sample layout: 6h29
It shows 5h42
